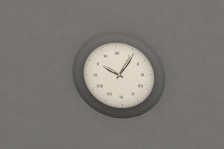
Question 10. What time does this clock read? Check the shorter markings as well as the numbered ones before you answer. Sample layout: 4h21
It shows 10h06
